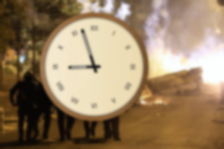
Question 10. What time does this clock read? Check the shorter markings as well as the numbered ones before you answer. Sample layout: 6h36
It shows 8h57
